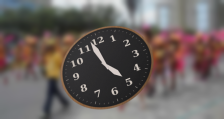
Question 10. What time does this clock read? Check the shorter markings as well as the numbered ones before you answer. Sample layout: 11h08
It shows 4h58
